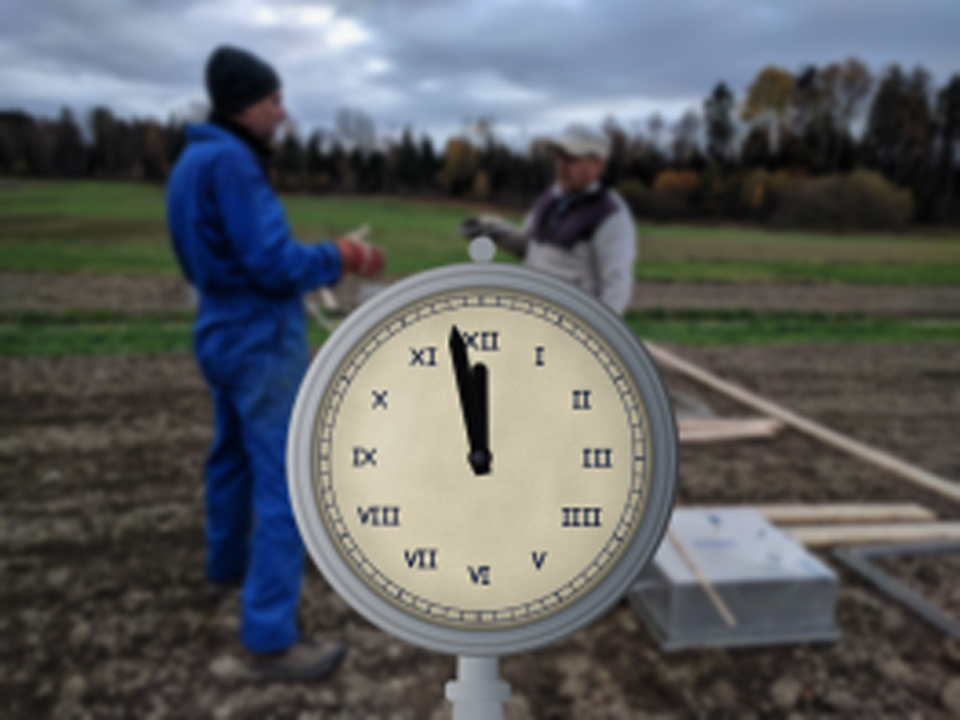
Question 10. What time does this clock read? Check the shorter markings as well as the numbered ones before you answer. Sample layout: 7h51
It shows 11h58
